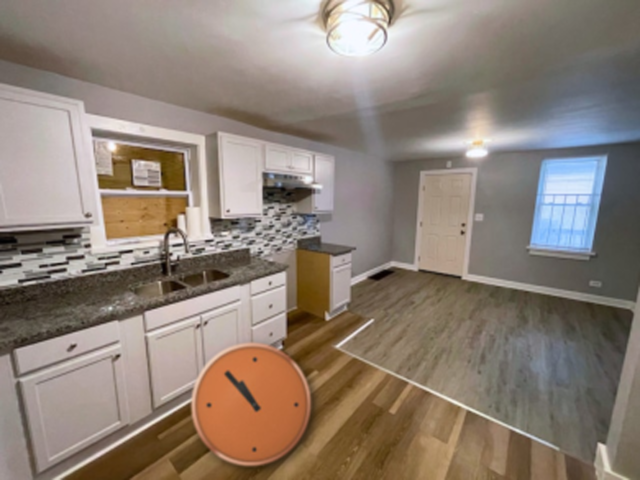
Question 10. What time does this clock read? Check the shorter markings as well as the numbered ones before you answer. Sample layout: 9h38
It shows 10h53
